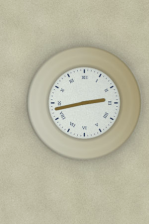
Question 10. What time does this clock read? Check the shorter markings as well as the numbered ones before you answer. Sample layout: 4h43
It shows 2h43
